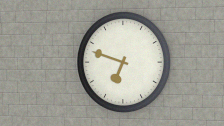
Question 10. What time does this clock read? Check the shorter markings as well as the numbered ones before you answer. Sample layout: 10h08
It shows 6h48
